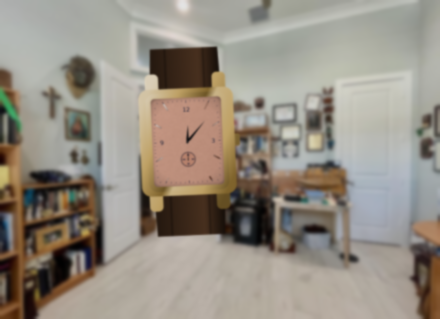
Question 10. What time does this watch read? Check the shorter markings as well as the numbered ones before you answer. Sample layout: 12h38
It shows 12h07
